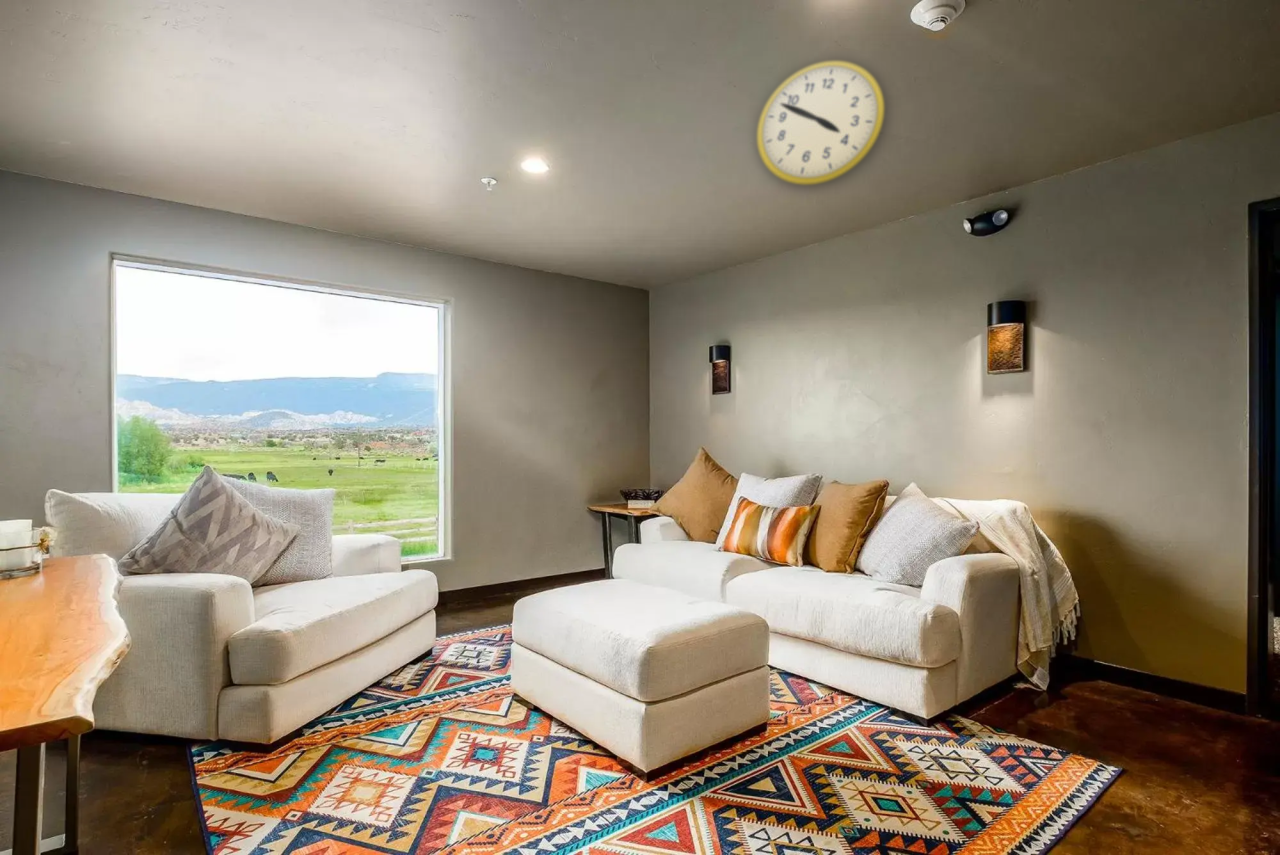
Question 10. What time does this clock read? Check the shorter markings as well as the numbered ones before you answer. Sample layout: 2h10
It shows 3h48
